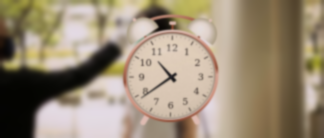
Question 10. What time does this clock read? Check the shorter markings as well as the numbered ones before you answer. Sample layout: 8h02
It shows 10h39
